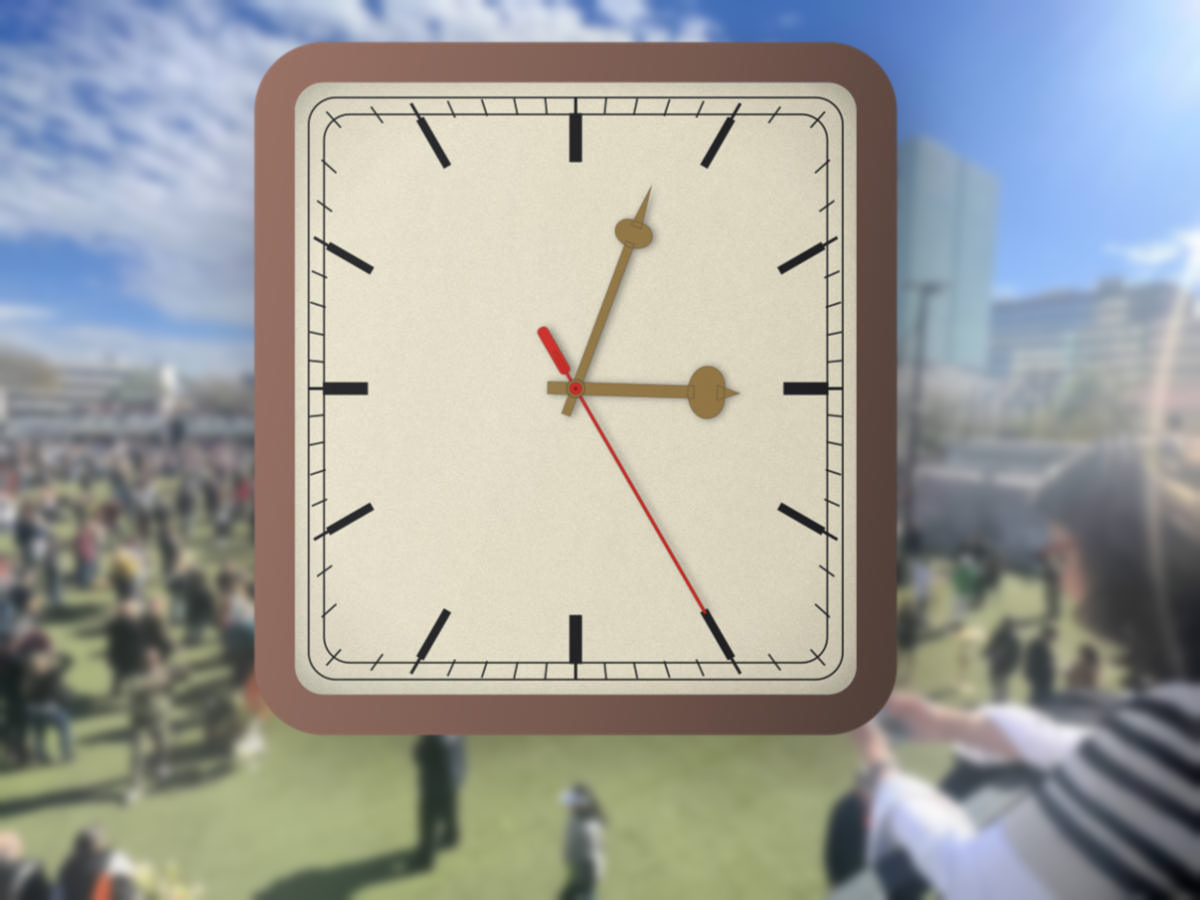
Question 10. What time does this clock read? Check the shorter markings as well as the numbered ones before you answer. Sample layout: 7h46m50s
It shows 3h03m25s
